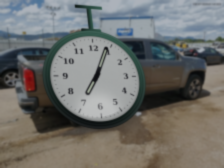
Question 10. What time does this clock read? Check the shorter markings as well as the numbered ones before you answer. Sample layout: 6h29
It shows 7h04
